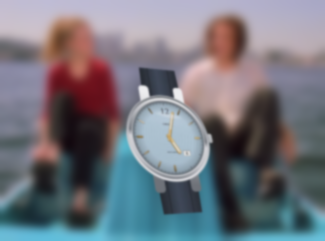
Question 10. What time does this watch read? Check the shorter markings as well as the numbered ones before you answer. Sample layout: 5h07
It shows 5h03
